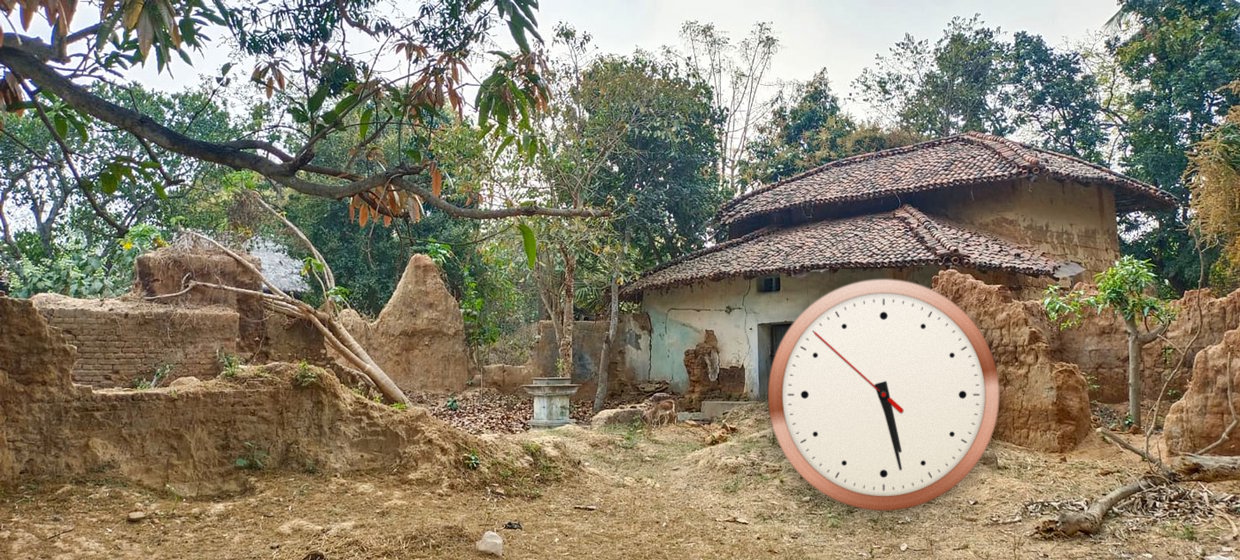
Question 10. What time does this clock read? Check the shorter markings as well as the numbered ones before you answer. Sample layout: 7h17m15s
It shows 5h27m52s
